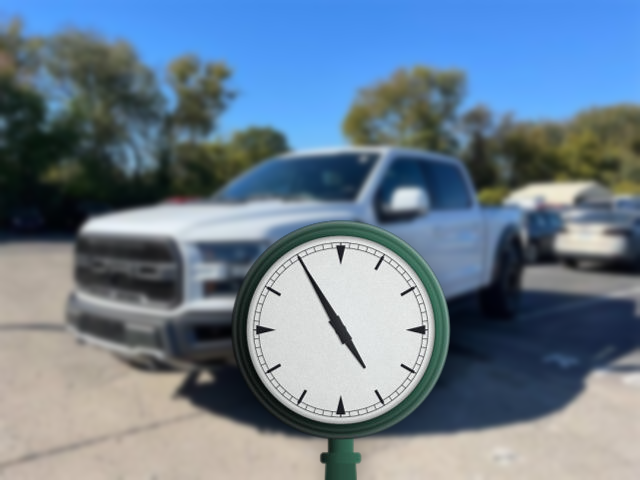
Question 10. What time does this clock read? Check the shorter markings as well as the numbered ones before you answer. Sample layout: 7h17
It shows 4h55
